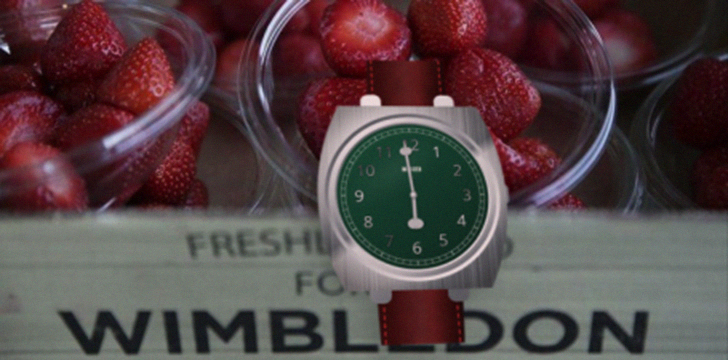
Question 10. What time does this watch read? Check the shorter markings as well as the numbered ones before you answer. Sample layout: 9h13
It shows 5h59
